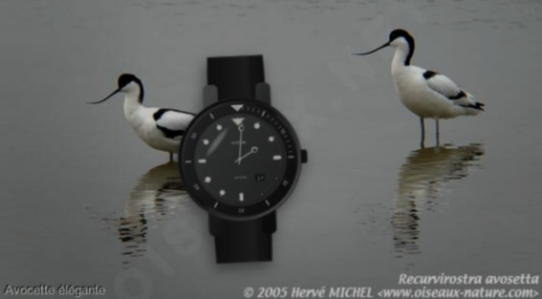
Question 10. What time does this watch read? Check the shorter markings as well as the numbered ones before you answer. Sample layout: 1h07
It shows 2h01
